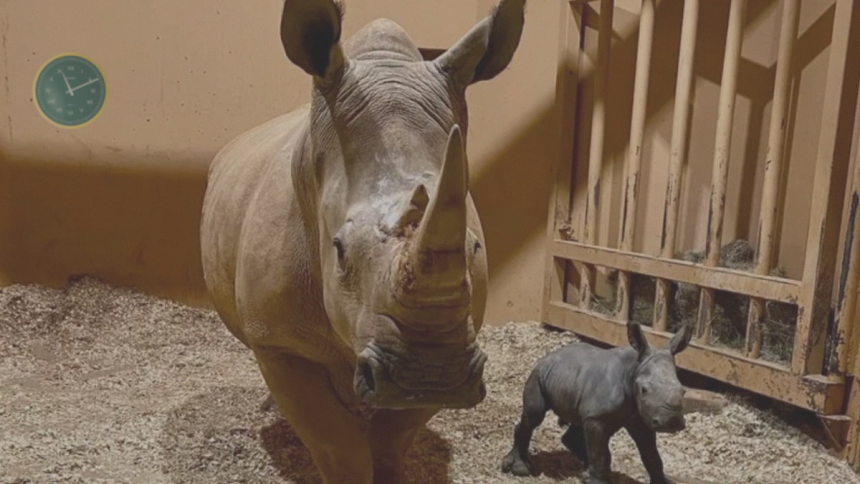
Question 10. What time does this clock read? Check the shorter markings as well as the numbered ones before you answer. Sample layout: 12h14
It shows 11h11
